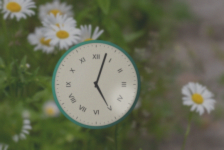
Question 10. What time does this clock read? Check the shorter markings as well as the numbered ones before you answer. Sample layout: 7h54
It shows 5h03
